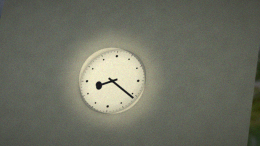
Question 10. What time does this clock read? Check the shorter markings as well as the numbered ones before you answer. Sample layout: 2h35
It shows 8h21
